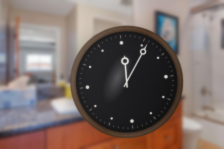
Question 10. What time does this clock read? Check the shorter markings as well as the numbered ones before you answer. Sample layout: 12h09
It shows 12h06
